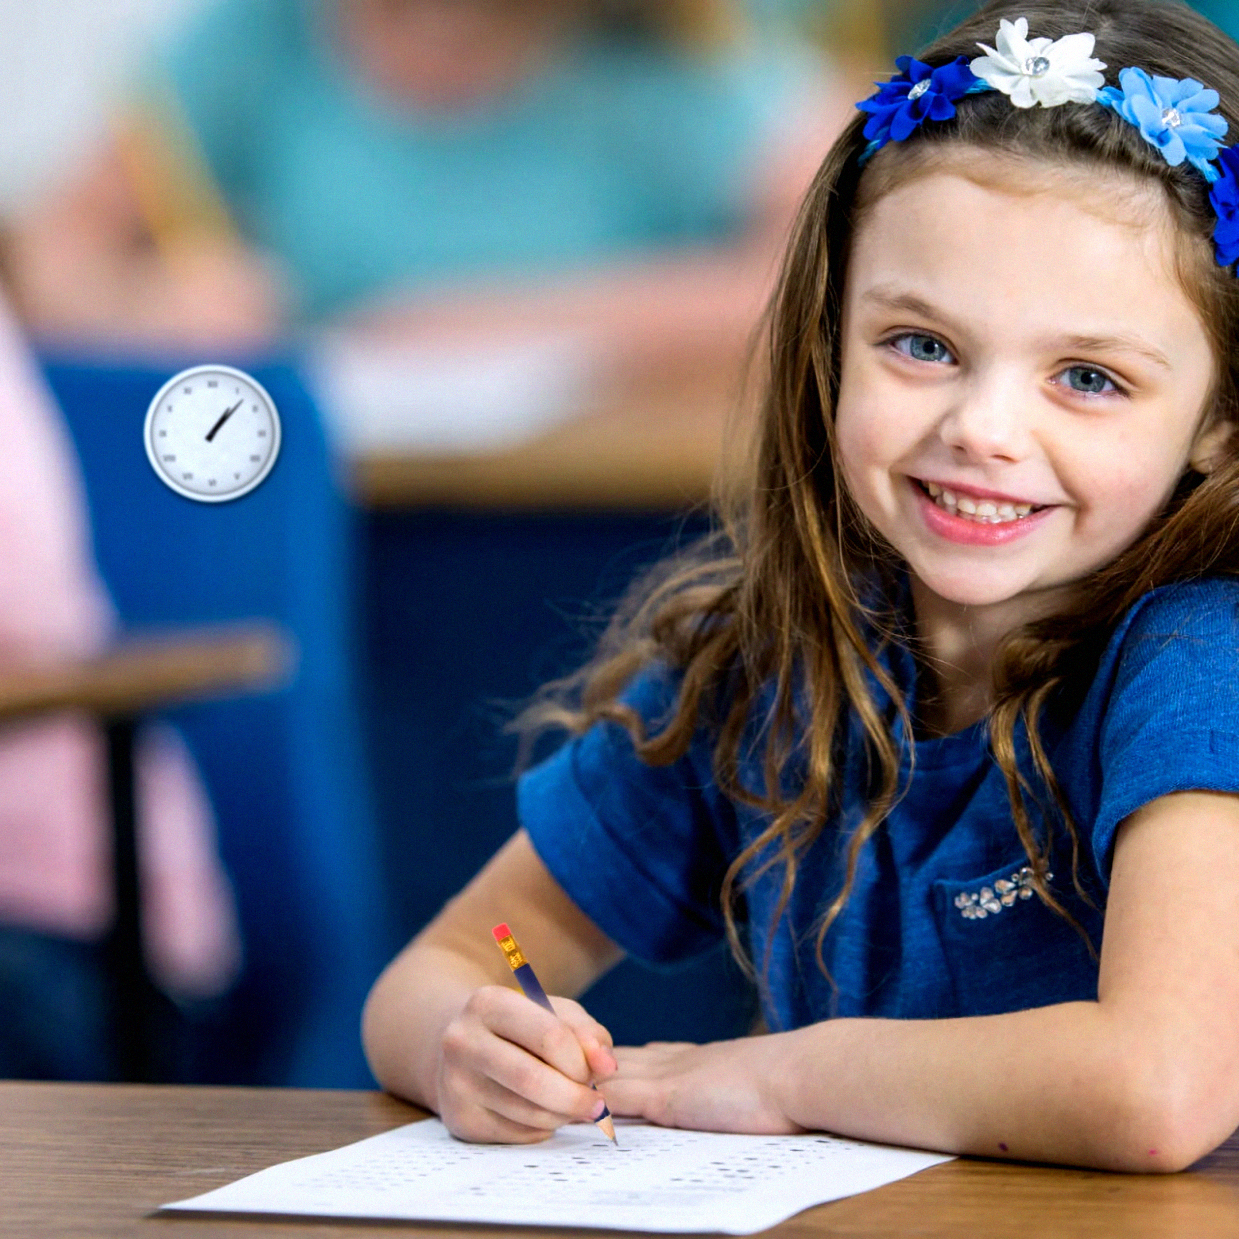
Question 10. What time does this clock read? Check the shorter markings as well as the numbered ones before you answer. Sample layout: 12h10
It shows 1h07
